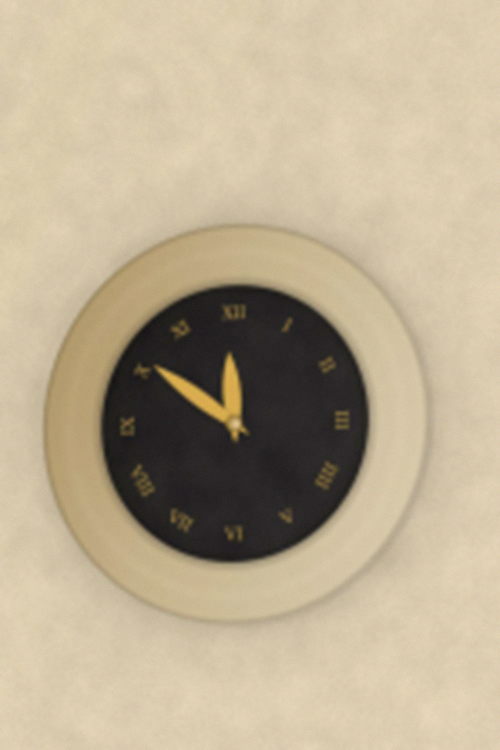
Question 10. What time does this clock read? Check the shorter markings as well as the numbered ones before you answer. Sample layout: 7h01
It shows 11h51
